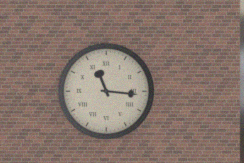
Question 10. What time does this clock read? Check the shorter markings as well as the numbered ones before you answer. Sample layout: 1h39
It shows 11h16
